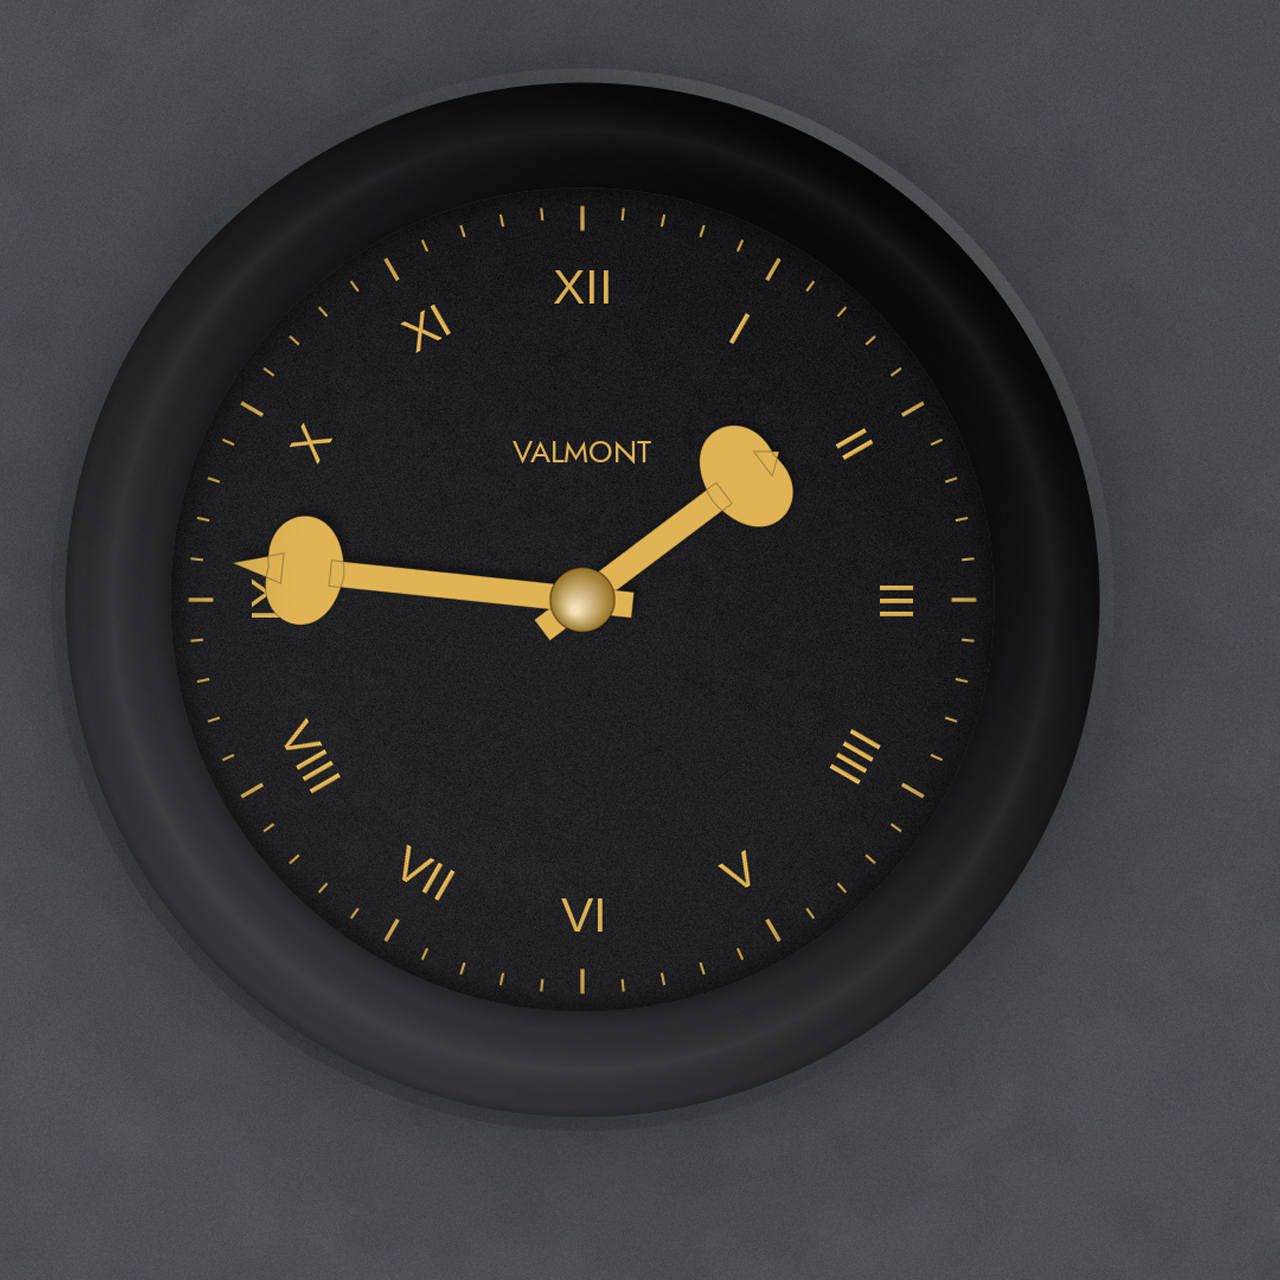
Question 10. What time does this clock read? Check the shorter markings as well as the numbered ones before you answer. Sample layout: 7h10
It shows 1h46
